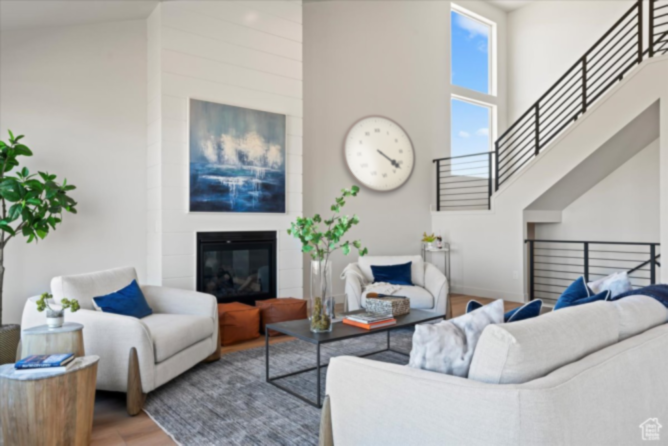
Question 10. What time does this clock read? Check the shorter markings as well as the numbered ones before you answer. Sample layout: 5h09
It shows 4h22
